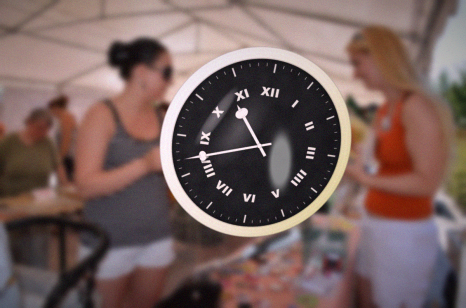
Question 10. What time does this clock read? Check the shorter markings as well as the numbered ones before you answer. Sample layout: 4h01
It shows 10h42
